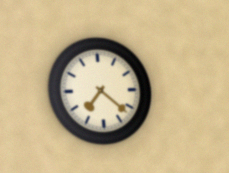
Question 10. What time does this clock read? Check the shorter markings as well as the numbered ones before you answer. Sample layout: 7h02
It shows 7h22
